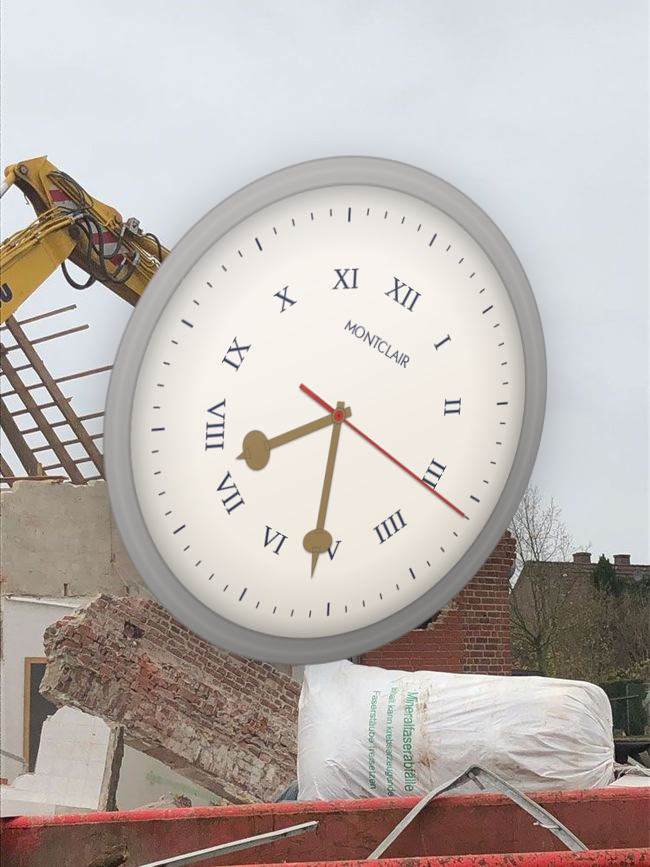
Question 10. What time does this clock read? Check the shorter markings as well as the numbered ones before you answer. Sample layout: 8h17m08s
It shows 7h26m16s
